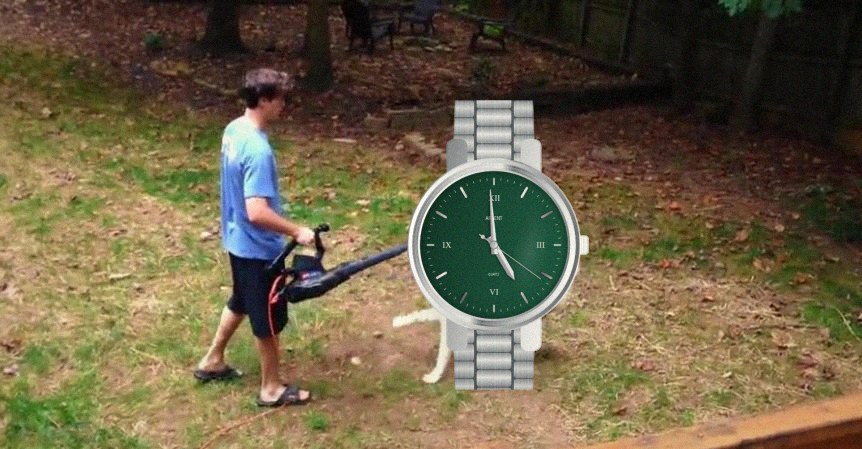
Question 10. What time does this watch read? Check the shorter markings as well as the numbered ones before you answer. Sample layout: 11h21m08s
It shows 4h59m21s
